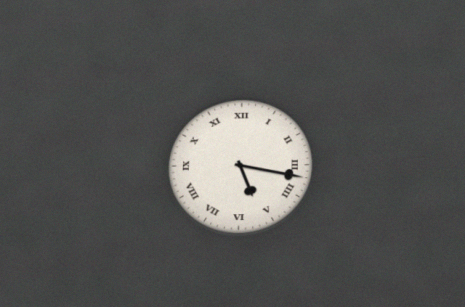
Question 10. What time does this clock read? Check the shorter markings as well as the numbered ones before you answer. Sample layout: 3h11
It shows 5h17
